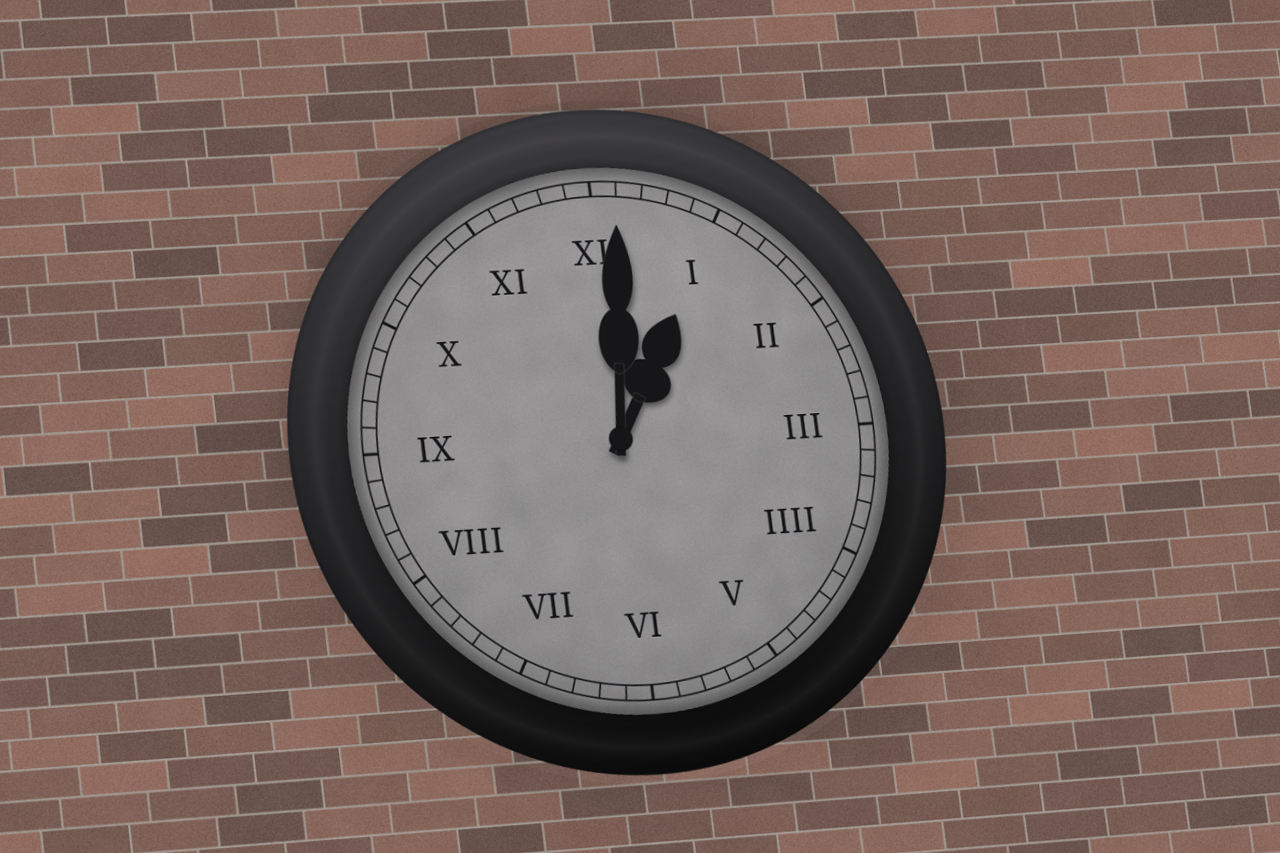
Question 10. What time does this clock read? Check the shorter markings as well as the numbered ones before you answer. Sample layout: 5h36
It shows 1h01
